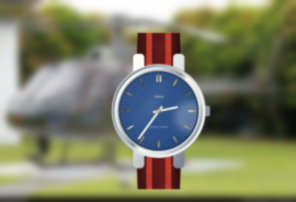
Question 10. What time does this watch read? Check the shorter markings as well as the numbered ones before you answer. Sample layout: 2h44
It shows 2h36
